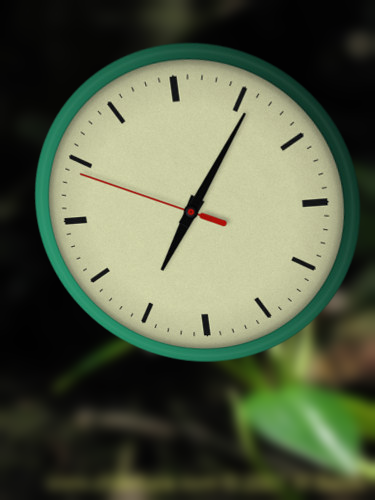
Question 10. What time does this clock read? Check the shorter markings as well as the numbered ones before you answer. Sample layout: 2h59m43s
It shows 7h05m49s
